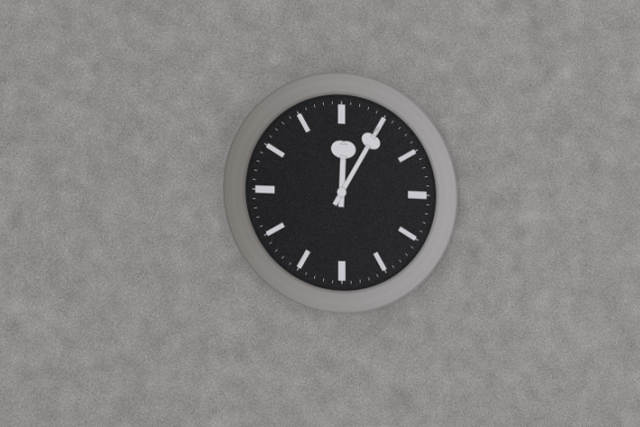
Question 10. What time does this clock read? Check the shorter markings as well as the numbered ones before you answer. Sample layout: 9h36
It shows 12h05
